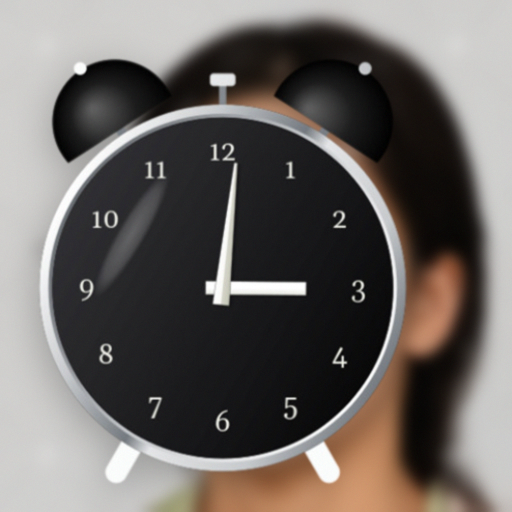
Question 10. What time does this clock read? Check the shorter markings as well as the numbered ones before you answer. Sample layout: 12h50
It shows 3h01
